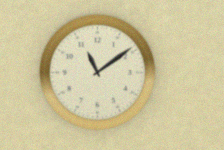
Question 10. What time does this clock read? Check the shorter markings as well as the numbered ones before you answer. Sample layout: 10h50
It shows 11h09
